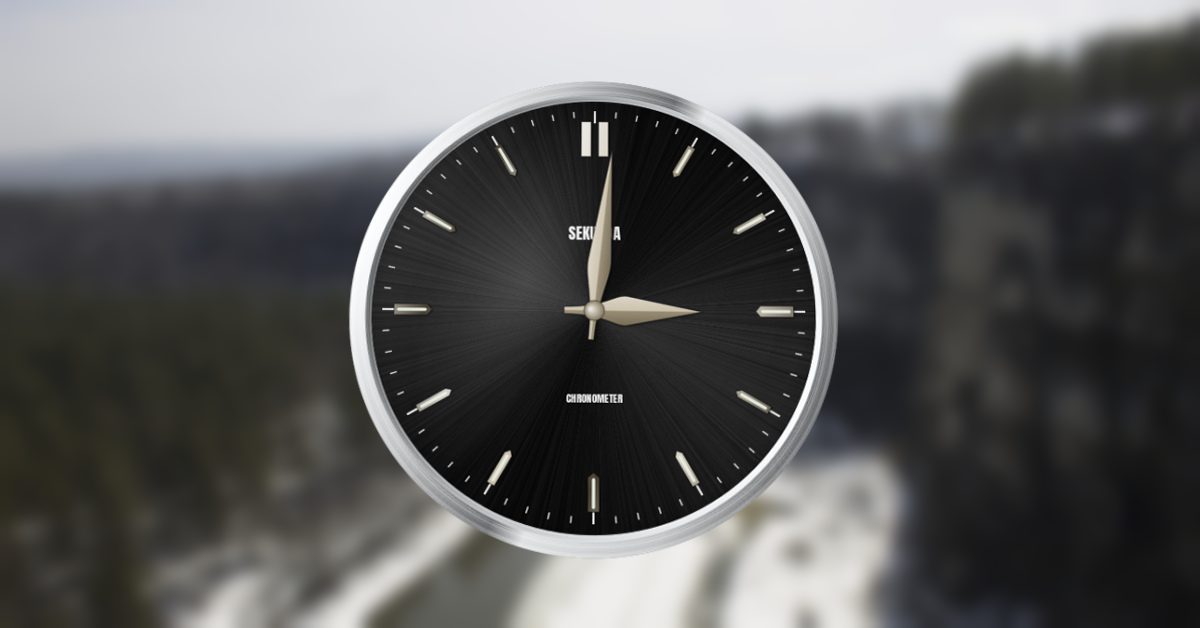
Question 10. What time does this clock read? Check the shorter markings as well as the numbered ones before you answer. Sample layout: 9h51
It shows 3h01
